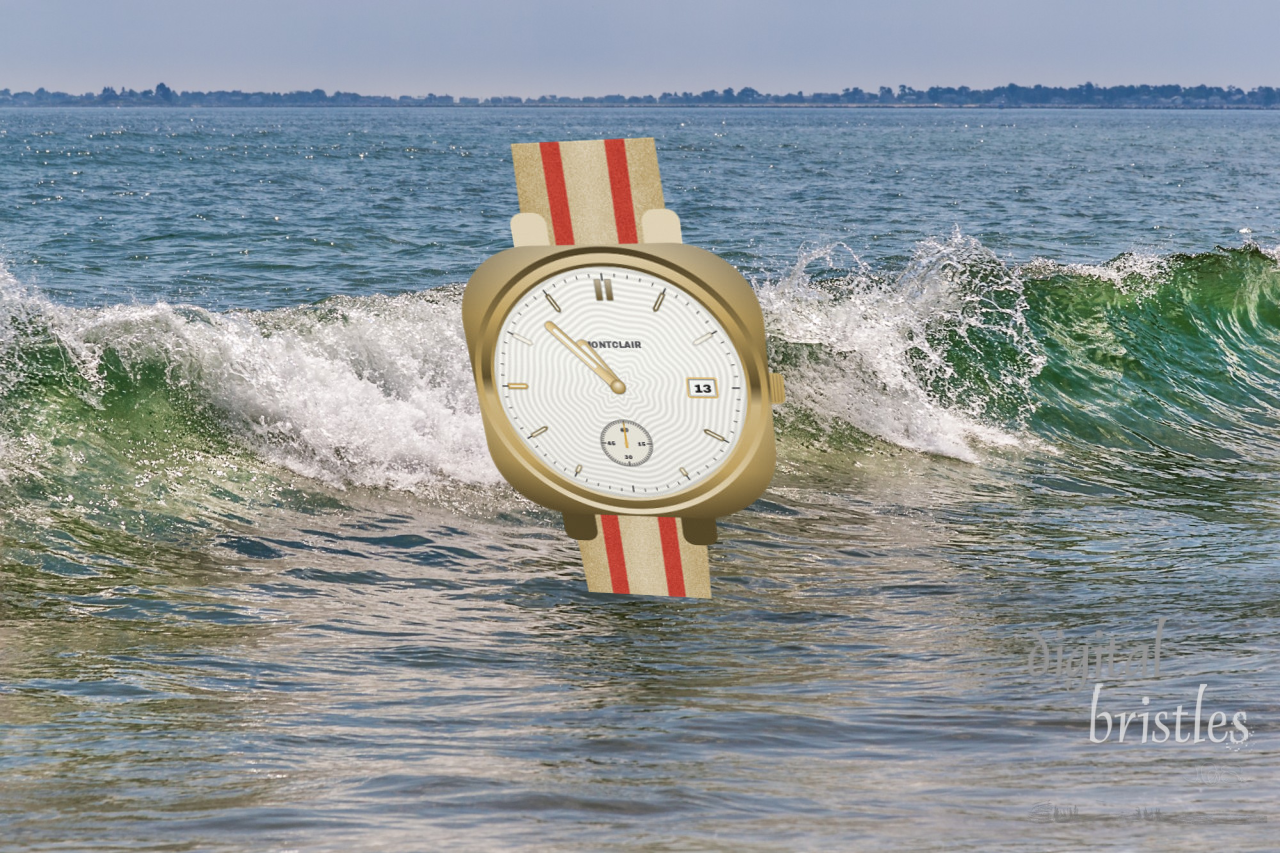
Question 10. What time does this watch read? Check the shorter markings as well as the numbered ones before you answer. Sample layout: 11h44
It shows 10h53
